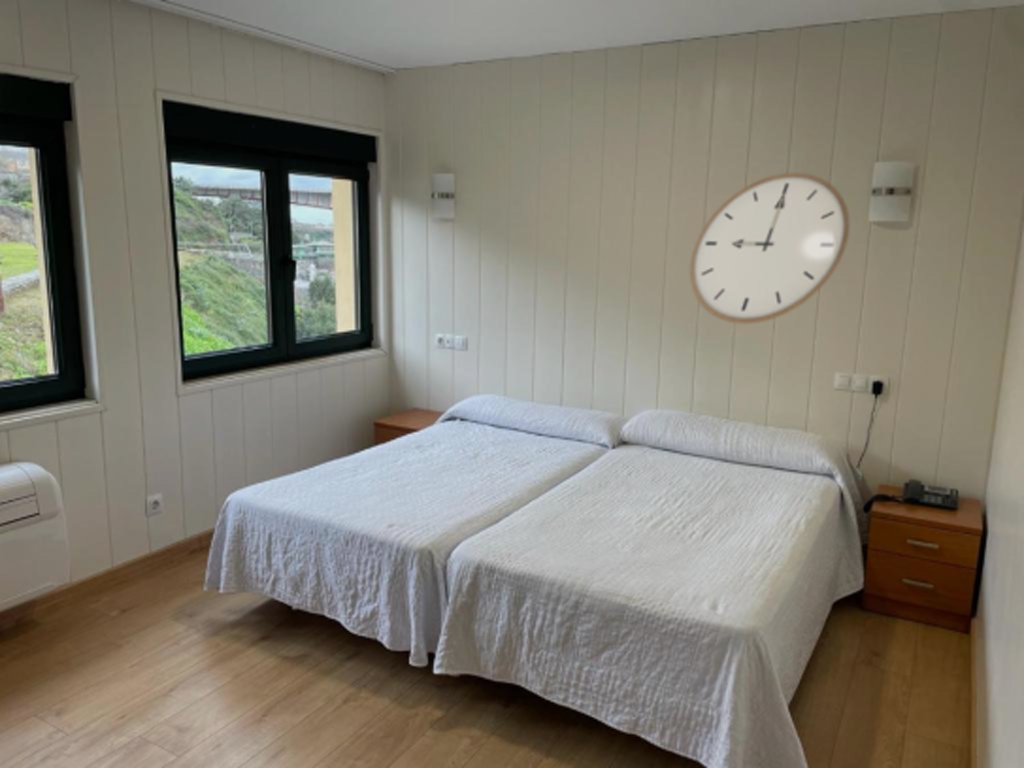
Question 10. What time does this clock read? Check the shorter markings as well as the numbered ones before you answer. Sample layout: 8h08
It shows 9h00
